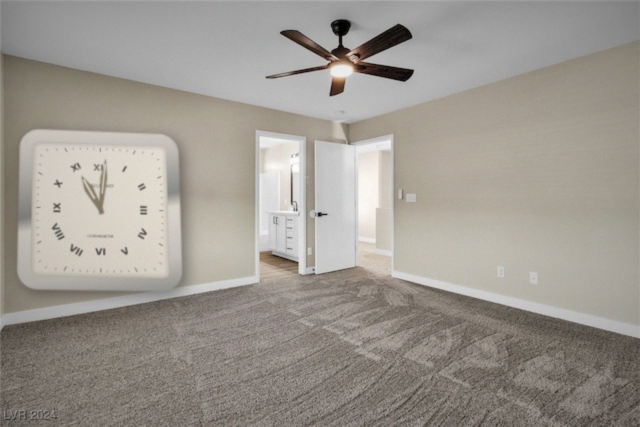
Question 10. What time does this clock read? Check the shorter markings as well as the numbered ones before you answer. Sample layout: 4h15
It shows 11h01
